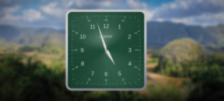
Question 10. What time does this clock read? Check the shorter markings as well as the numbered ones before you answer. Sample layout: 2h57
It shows 4h57
